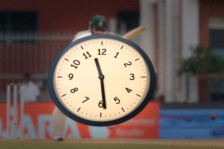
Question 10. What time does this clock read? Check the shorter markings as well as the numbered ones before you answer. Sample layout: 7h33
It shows 11h29
